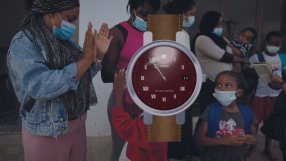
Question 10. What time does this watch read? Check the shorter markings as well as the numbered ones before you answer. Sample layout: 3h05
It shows 10h54
